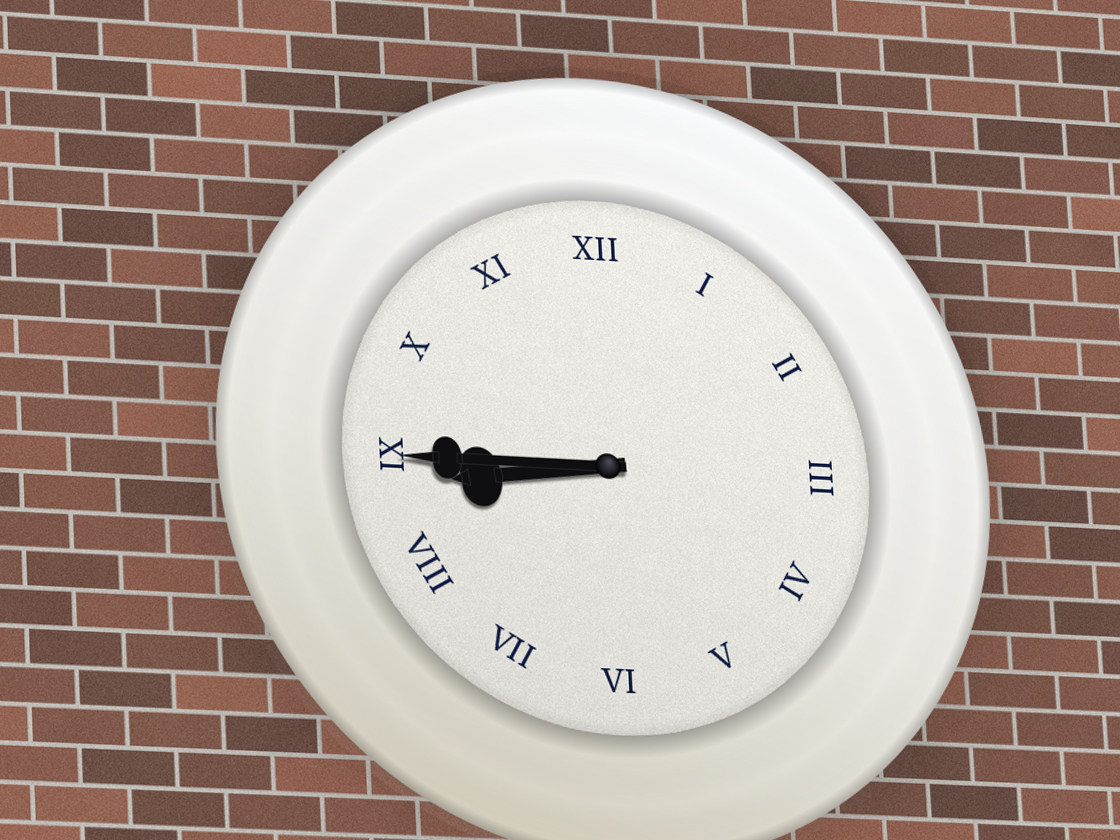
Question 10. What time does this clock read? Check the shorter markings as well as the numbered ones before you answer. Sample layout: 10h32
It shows 8h45
